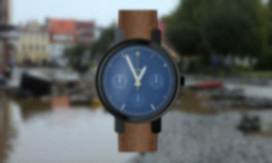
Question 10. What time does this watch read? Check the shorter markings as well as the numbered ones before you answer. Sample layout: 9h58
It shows 12h56
